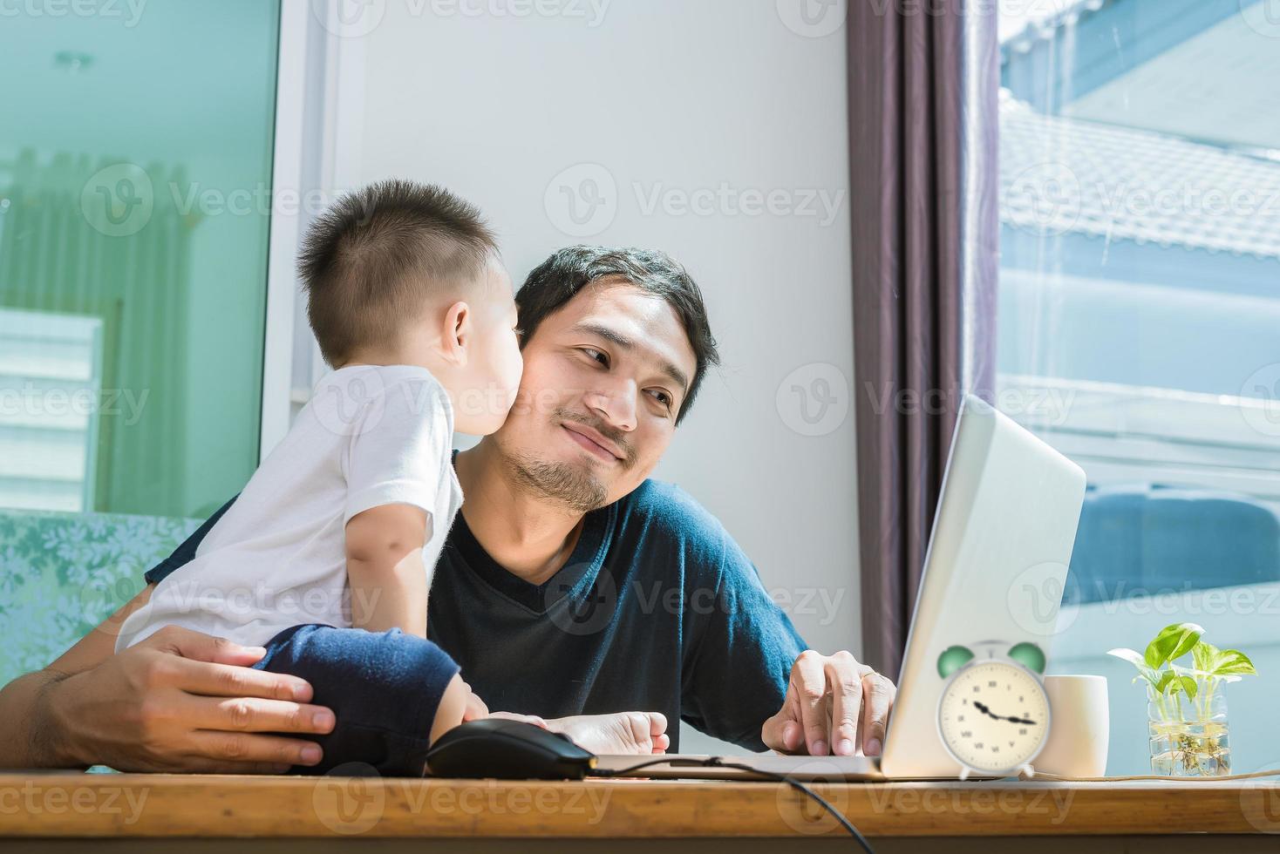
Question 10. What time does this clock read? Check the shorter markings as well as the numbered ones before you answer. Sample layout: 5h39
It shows 10h17
